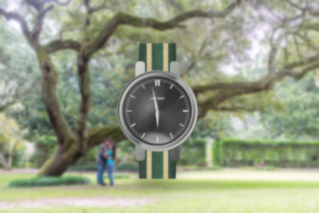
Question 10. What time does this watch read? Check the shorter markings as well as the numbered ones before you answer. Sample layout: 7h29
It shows 5h58
